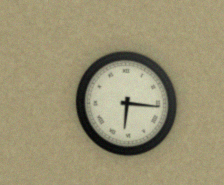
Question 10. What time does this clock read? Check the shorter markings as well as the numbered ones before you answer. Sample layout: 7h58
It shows 6h16
